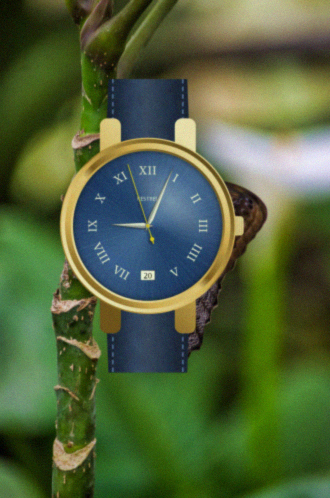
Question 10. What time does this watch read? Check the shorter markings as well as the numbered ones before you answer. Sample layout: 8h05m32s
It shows 9h03m57s
